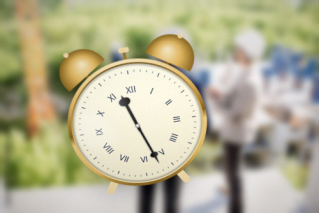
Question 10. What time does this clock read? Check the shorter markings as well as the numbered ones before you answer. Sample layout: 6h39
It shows 11h27
